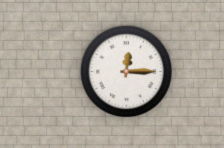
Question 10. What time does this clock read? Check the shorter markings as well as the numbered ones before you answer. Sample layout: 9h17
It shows 12h15
